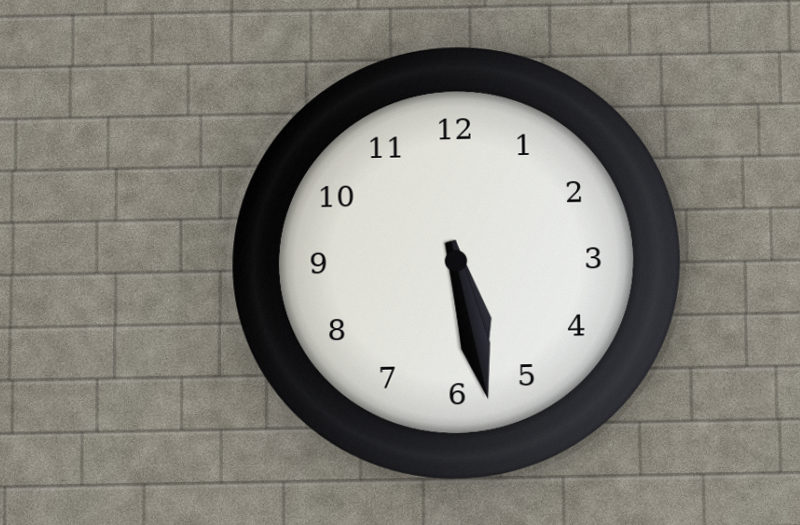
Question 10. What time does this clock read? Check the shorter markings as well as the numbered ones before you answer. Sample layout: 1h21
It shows 5h28
